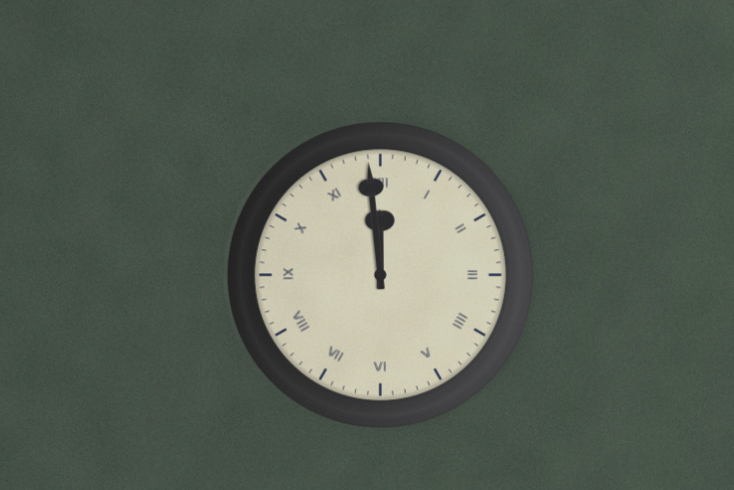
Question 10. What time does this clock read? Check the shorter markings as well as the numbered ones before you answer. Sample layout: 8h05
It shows 11h59
